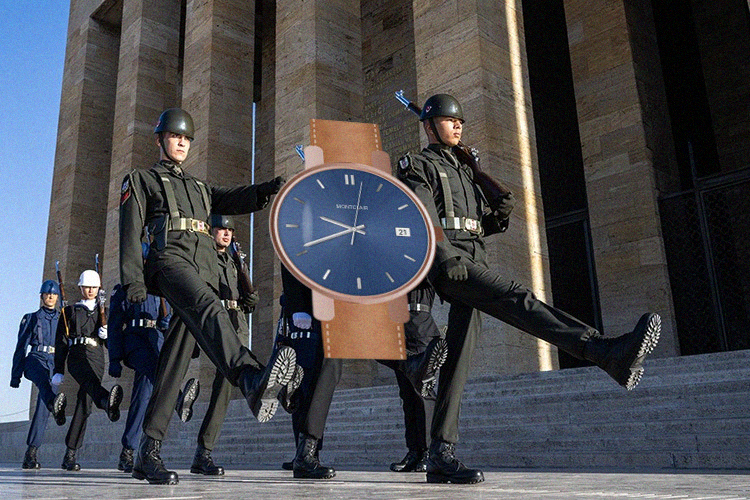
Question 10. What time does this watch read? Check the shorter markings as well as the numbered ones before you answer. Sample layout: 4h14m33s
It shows 9h41m02s
